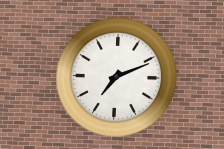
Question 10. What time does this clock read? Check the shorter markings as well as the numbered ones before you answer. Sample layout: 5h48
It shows 7h11
